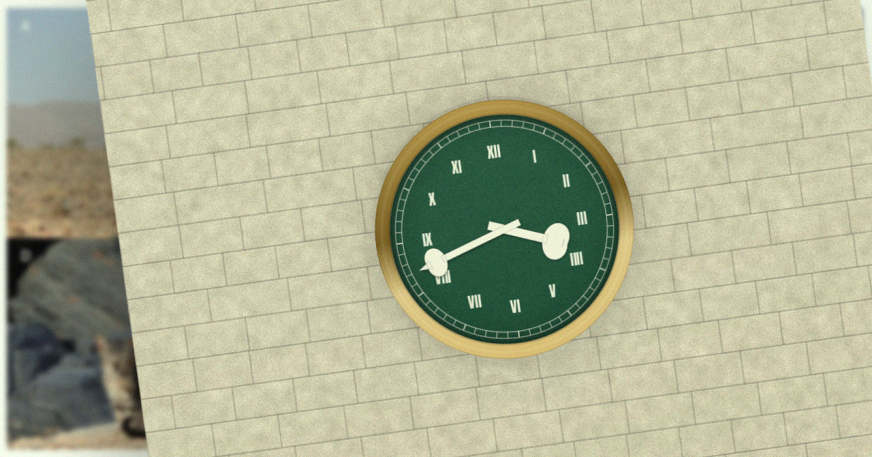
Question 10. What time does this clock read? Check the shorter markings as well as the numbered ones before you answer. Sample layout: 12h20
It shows 3h42
